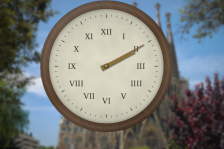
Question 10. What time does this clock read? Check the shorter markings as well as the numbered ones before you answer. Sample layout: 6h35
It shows 2h10
